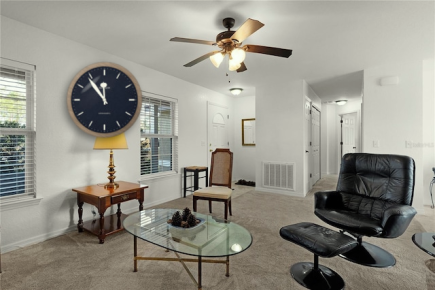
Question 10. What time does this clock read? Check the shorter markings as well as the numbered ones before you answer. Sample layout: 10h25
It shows 11h54
